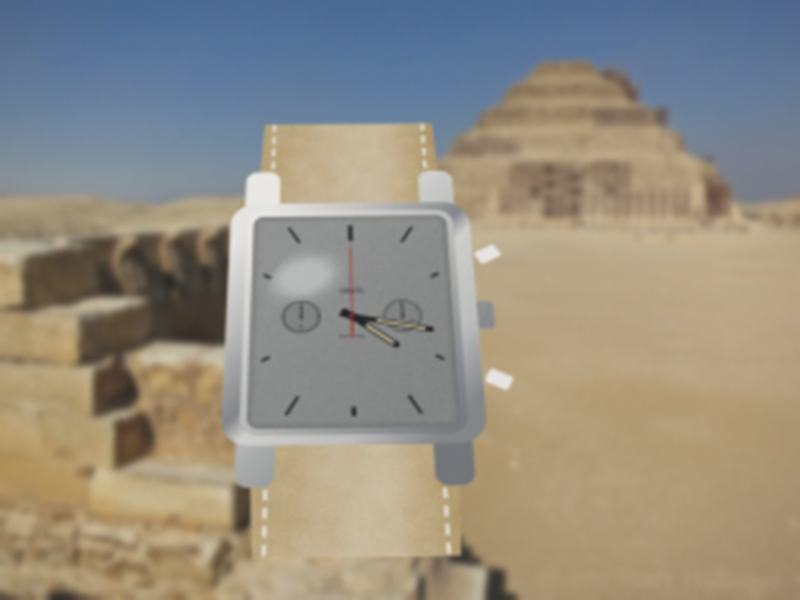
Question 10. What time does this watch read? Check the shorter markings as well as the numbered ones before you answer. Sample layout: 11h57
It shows 4h17
